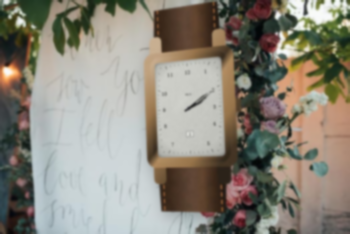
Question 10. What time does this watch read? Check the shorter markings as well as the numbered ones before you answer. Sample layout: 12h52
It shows 2h10
